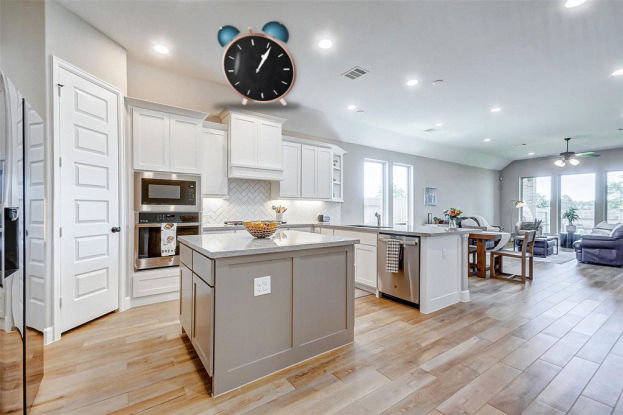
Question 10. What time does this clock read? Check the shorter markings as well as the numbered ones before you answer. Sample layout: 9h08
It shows 1h06
